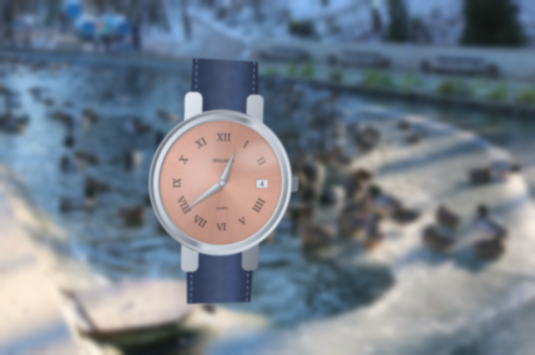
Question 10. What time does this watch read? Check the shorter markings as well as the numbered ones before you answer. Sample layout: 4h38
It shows 12h39
